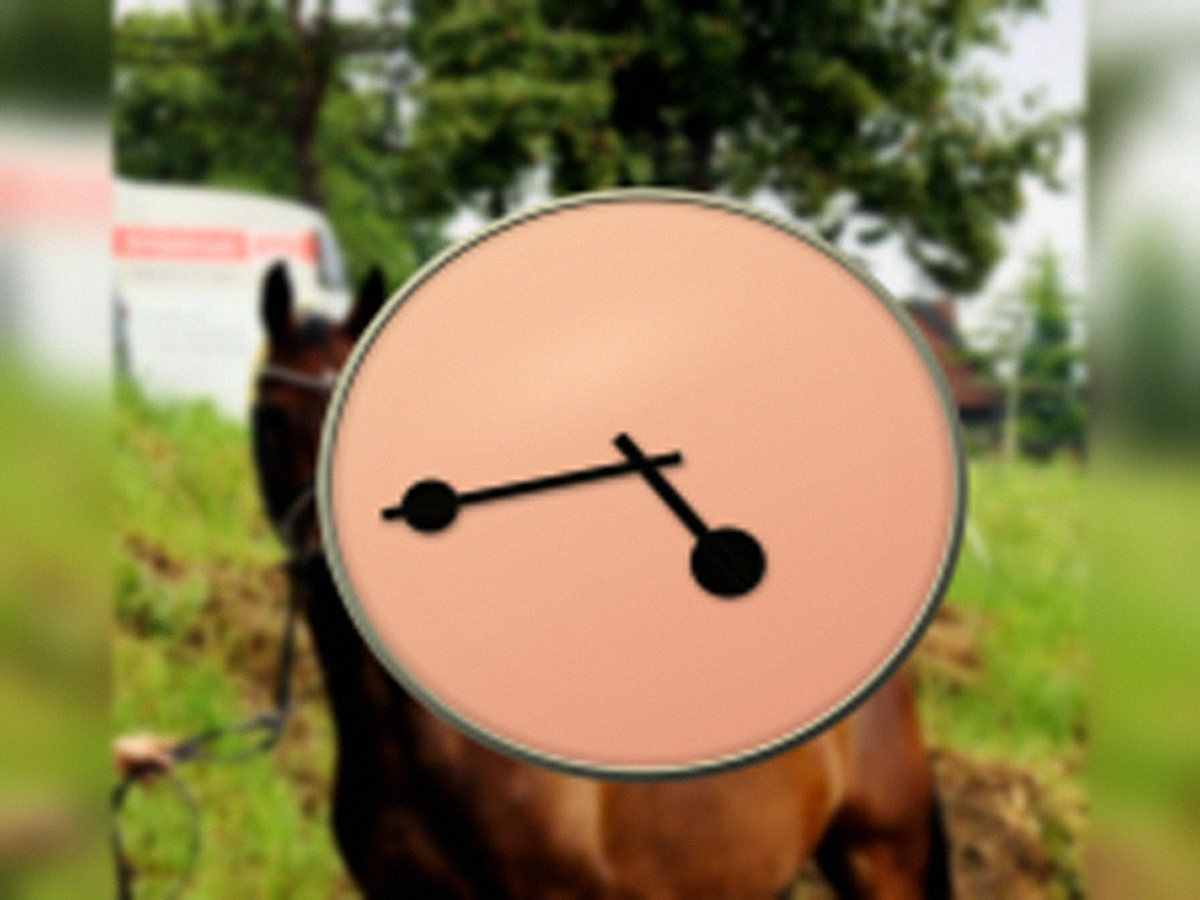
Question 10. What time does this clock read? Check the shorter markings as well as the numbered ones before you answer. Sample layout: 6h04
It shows 4h43
